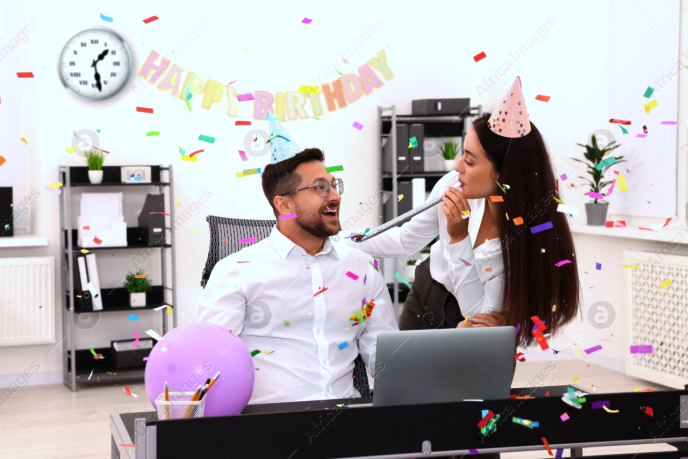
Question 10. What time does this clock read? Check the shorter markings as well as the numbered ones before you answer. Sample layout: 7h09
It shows 1h28
